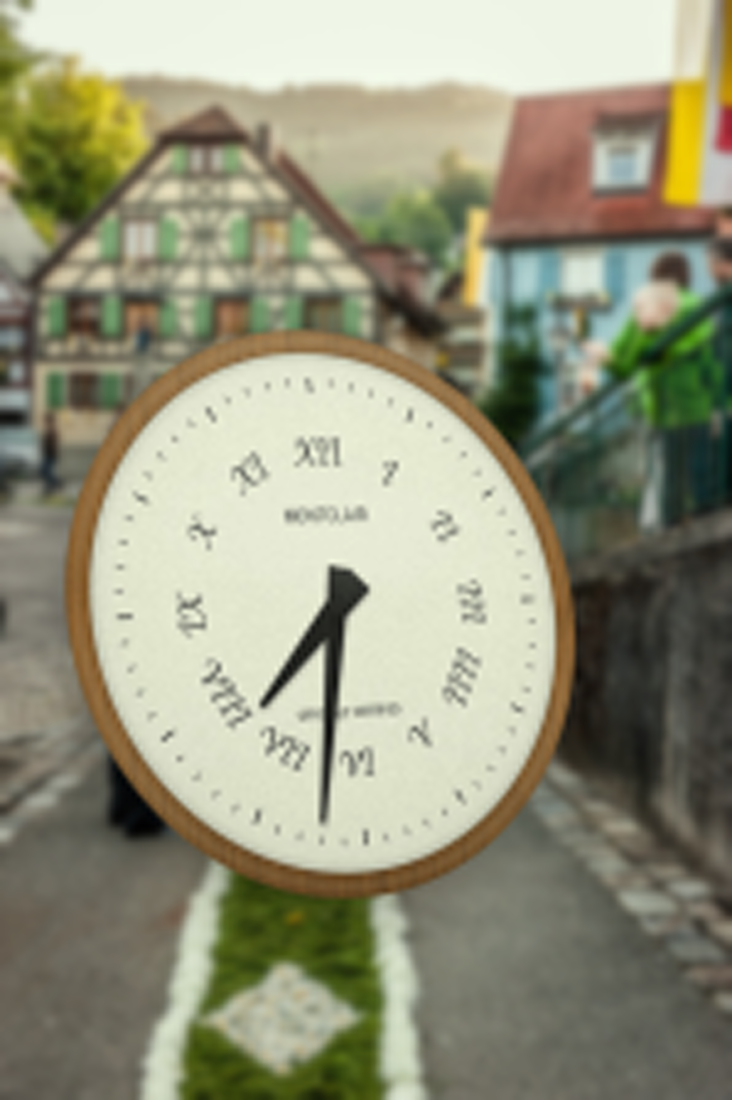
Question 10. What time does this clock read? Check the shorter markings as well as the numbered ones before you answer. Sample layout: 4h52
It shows 7h32
